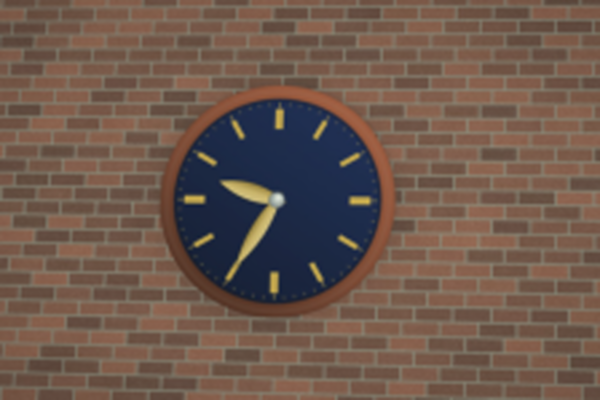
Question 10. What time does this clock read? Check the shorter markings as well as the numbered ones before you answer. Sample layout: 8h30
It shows 9h35
